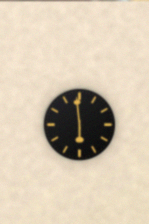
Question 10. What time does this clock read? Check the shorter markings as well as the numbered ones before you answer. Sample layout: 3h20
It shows 5h59
